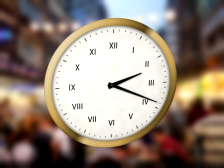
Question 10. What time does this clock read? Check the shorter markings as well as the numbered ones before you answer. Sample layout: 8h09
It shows 2h19
